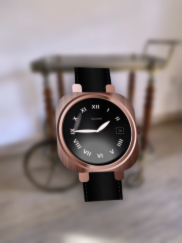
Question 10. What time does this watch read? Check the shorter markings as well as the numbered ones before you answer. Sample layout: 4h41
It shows 1h45
